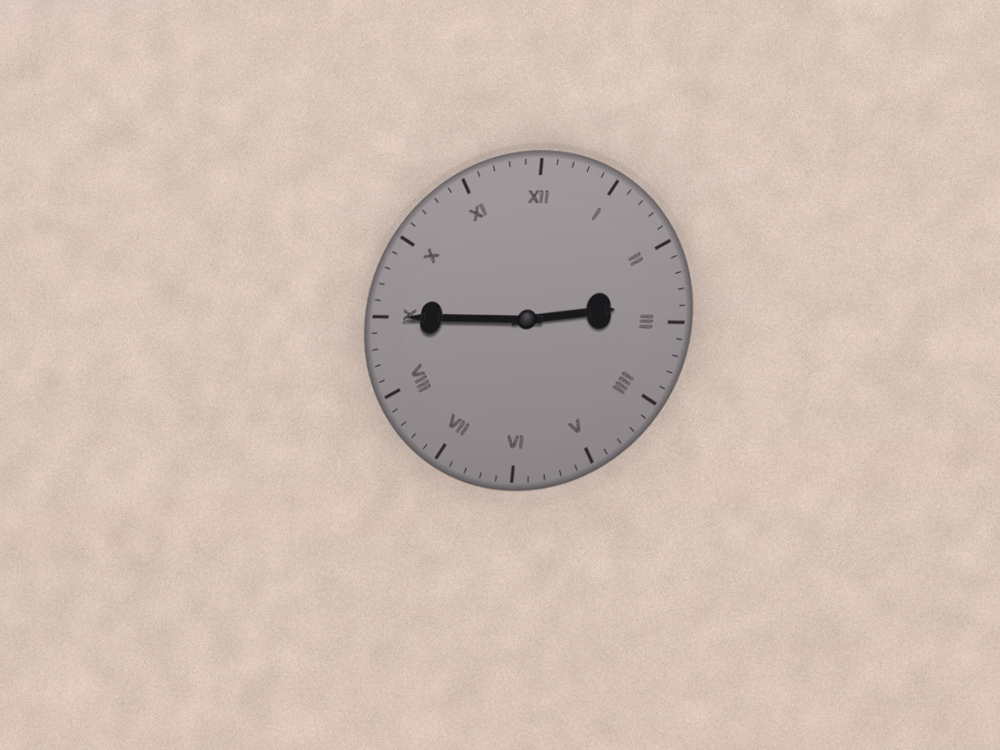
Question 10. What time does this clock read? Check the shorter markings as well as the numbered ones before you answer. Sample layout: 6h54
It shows 2h45
